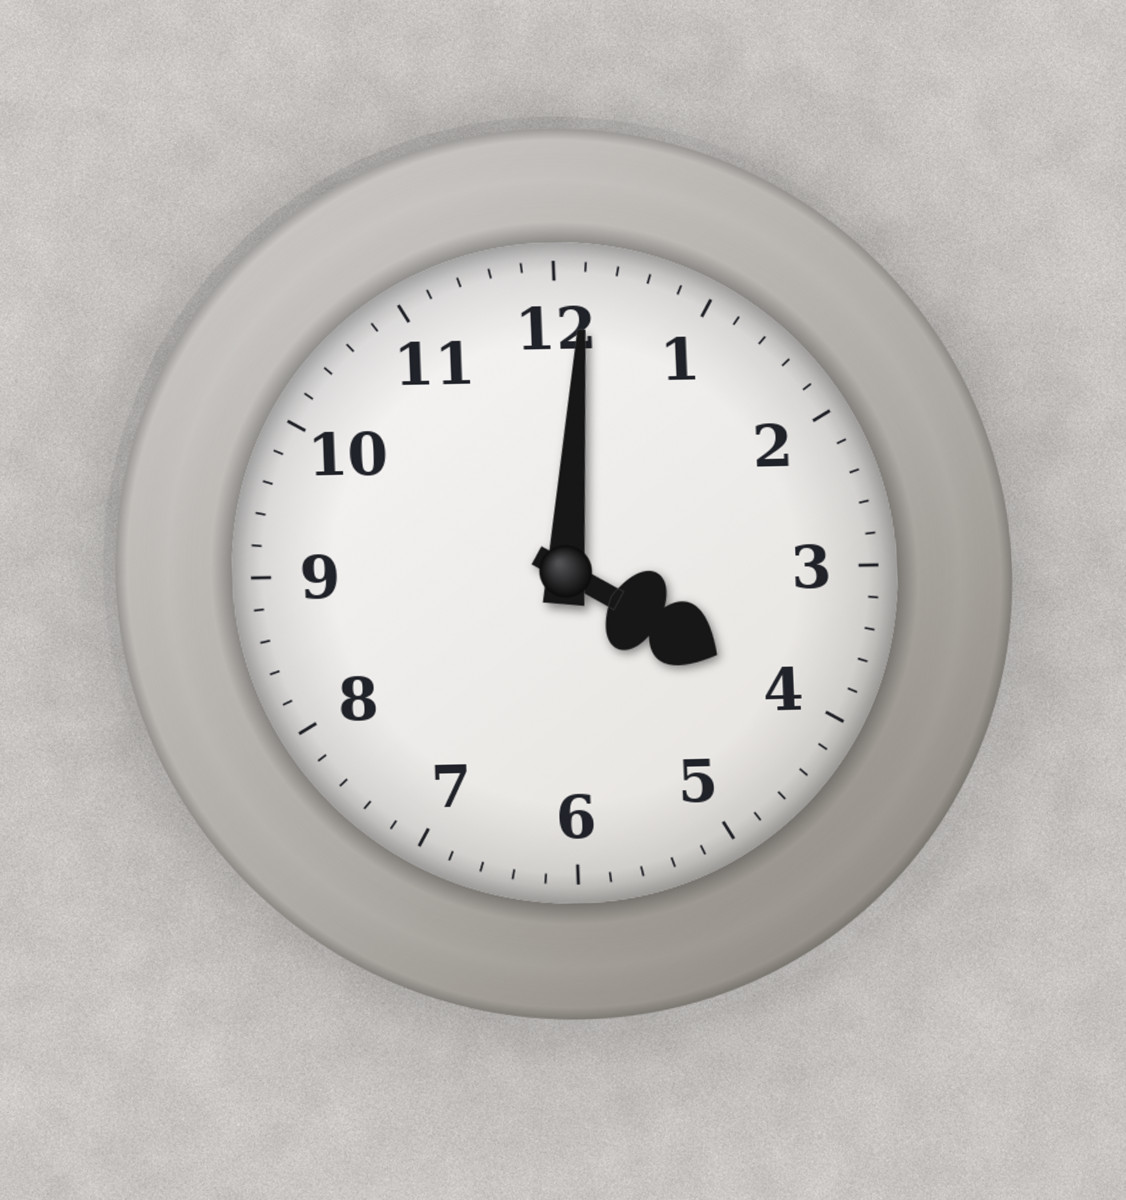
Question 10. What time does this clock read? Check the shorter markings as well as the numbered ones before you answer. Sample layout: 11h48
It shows 4h01
